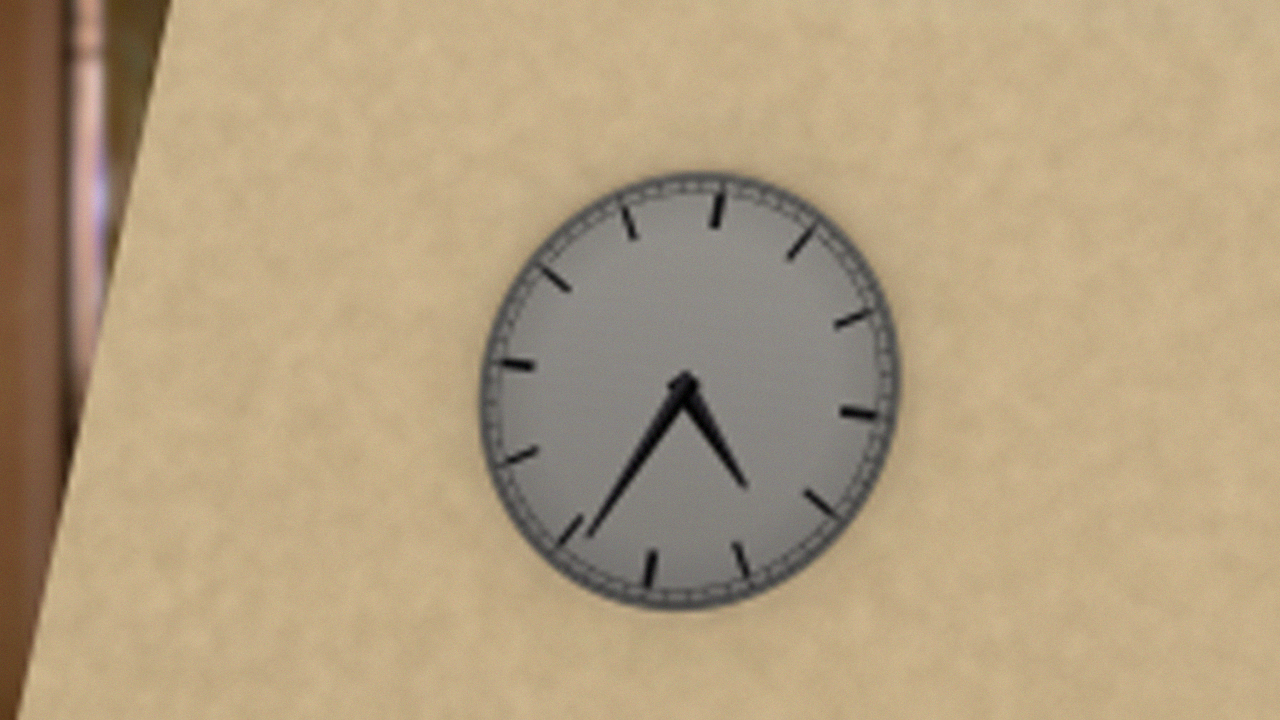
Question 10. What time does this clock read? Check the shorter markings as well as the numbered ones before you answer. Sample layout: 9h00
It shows 4h34
